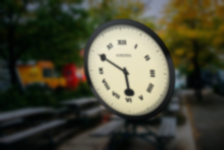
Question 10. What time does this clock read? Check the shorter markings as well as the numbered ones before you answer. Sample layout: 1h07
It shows 5h50
